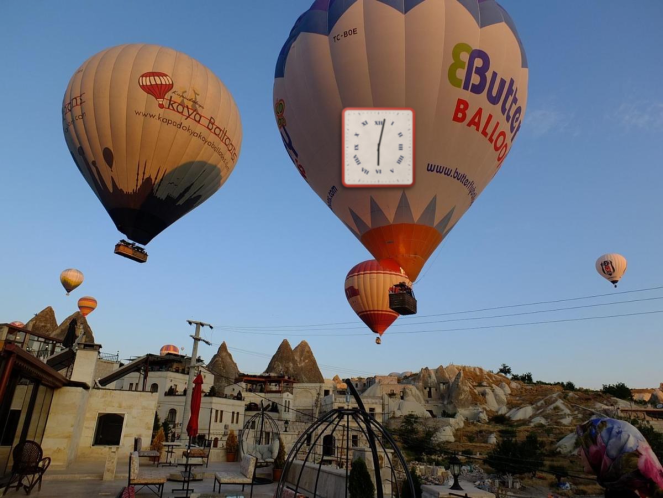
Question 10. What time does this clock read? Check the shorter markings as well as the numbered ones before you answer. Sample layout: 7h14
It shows 6h02
